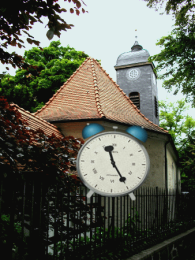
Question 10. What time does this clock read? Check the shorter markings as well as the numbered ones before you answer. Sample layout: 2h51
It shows 11h25
